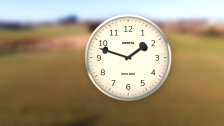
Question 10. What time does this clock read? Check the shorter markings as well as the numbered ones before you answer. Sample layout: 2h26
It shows 1h48
